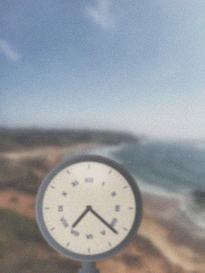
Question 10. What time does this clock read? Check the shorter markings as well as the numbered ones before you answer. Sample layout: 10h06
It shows 7h22
